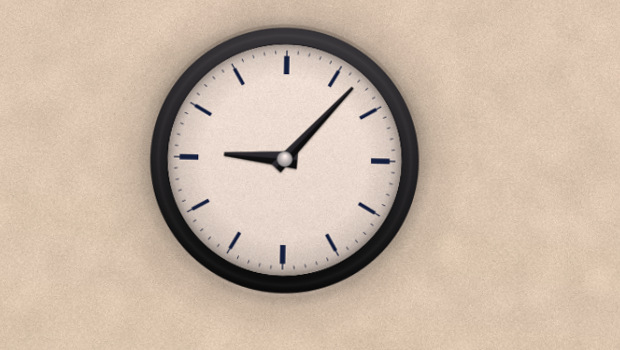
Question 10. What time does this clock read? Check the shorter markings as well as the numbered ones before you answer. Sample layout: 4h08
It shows 9h07
